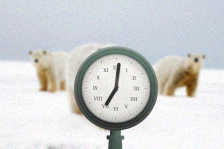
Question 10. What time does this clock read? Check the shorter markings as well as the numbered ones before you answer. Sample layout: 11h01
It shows 7h01
